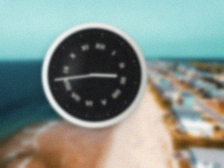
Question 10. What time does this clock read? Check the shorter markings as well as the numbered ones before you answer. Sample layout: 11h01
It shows 2h42
